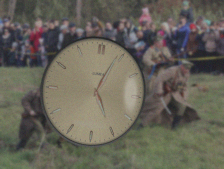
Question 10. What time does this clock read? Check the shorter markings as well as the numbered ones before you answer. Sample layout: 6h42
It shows 5h04
